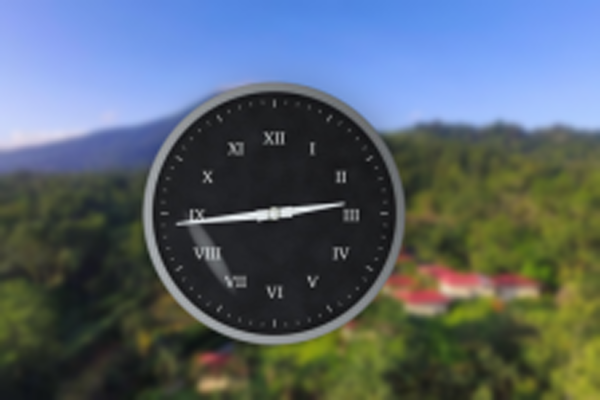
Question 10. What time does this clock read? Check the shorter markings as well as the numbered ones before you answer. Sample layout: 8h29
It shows 2h44
